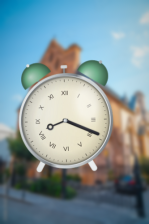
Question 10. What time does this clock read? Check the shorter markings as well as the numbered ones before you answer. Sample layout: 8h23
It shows 8h19
